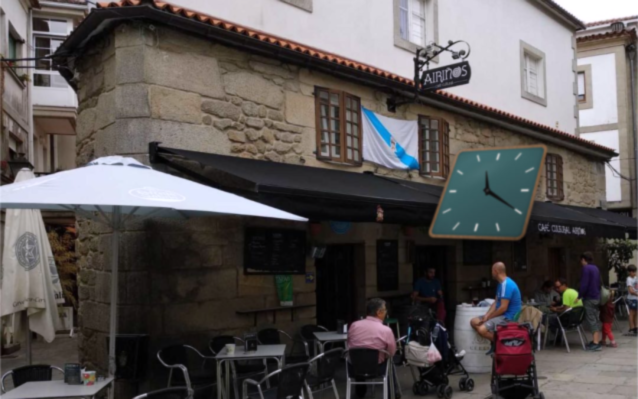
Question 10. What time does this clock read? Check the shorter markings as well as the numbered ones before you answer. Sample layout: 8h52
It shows 11h20
